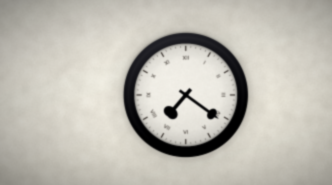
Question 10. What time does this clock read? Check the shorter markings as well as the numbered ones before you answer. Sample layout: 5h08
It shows 7h21
